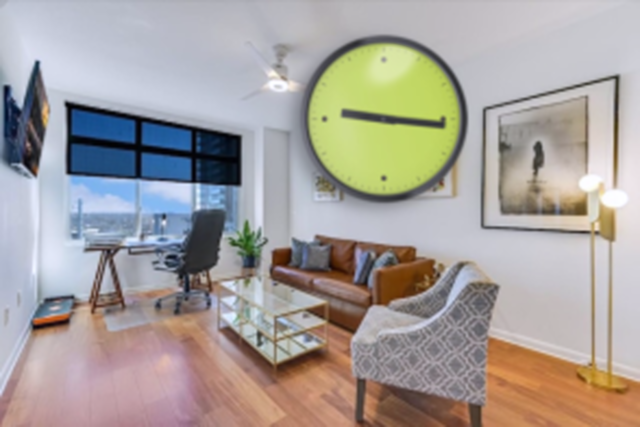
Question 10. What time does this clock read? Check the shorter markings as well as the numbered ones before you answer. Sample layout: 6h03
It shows 9h16
